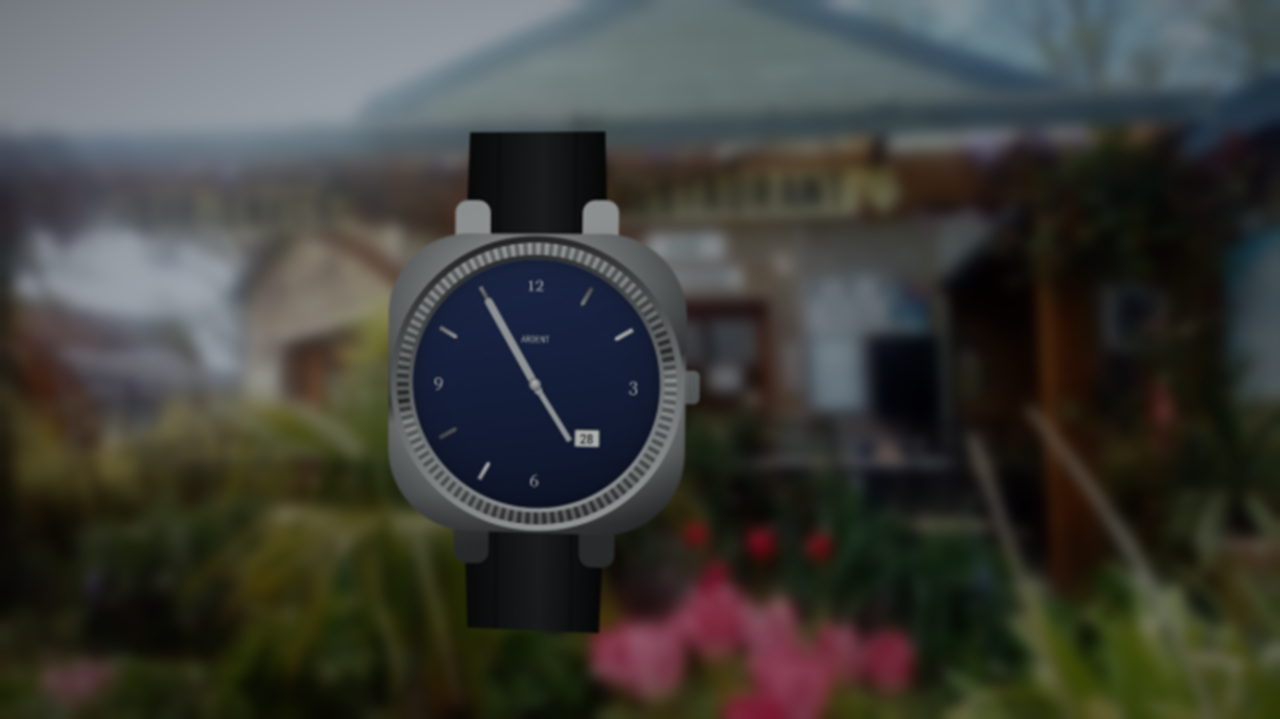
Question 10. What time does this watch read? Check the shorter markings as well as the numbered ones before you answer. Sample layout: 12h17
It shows 4h55
